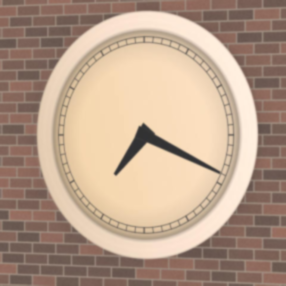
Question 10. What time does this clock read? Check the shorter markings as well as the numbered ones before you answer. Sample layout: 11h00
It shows 7h19
